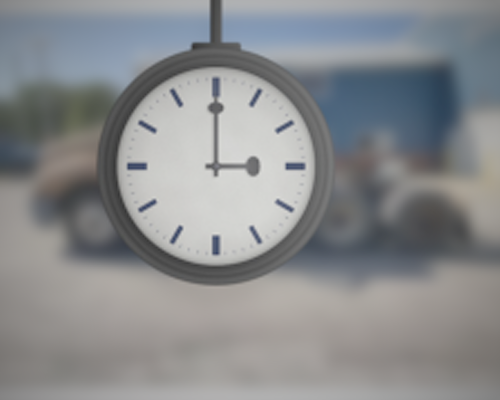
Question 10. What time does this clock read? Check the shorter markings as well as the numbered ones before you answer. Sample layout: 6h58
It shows 3h00
